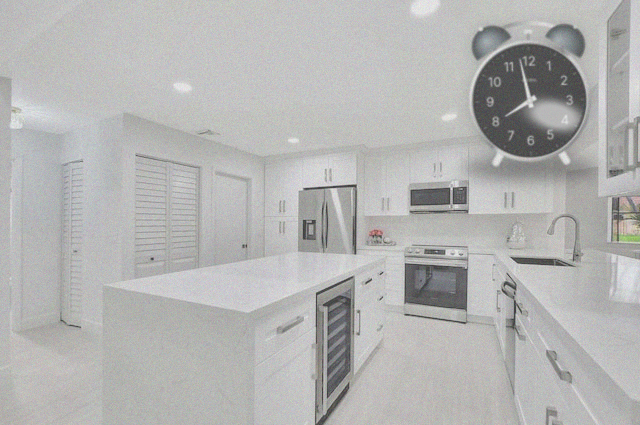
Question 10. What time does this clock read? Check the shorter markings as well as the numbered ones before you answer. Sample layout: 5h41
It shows 7h58
